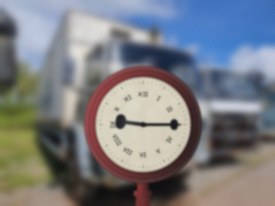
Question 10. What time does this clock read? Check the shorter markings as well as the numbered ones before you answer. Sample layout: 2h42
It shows 9h15
